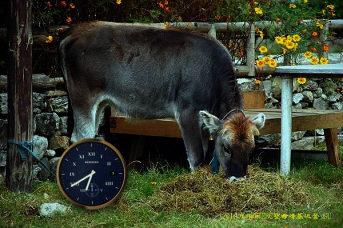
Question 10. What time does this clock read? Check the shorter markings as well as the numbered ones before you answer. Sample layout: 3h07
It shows 6h40
